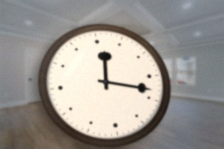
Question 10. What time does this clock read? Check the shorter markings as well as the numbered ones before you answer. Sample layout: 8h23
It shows 12h18
